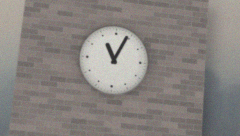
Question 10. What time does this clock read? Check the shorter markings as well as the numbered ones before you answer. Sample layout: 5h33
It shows 11h04
